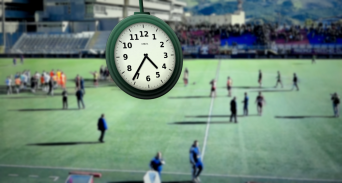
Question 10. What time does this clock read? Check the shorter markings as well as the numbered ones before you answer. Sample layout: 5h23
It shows 4h36
